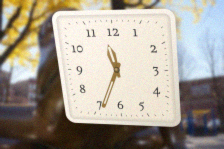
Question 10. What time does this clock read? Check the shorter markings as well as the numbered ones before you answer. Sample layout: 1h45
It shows 11h34
